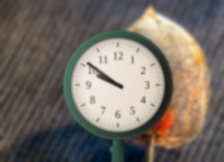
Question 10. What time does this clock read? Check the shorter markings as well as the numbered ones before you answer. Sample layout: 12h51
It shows 9h51
